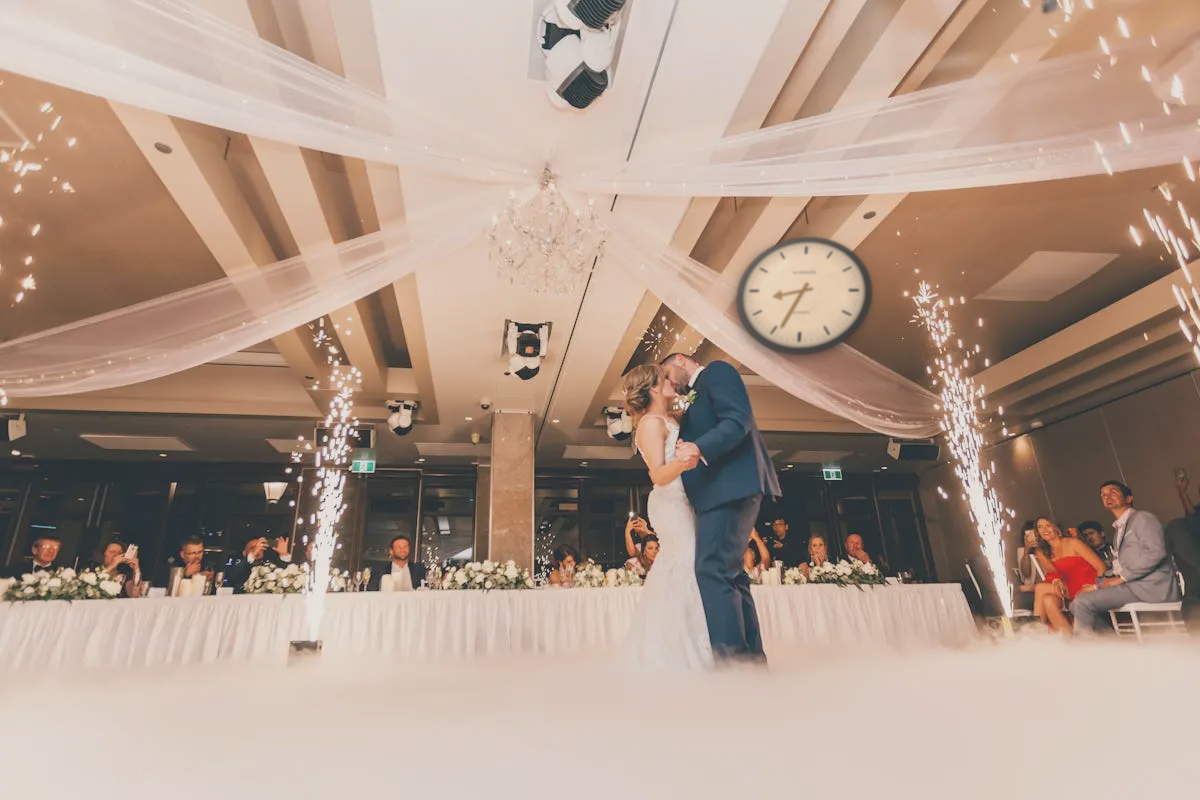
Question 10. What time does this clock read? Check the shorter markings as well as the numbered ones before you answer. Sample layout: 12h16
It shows 8h34
